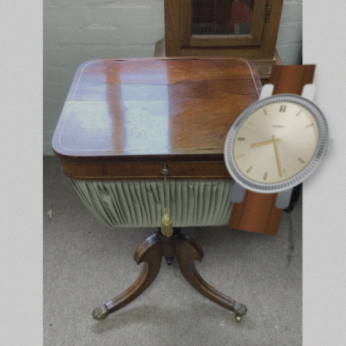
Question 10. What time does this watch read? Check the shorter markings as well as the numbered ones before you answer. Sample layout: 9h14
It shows 8h26
